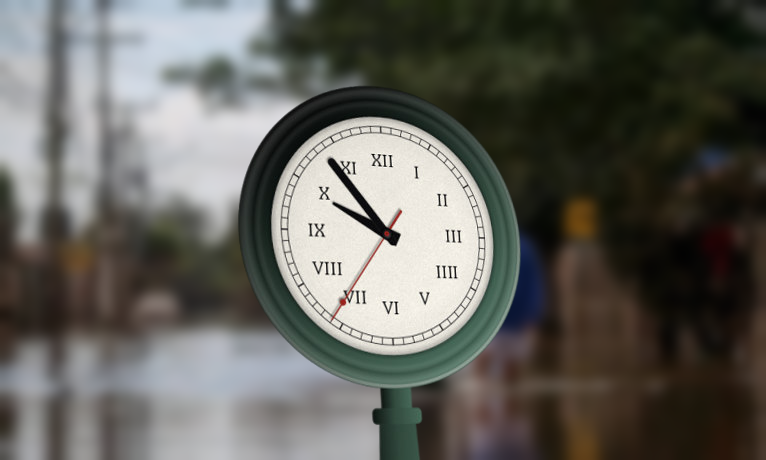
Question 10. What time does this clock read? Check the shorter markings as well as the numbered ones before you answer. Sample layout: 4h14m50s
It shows 9h53m36s
